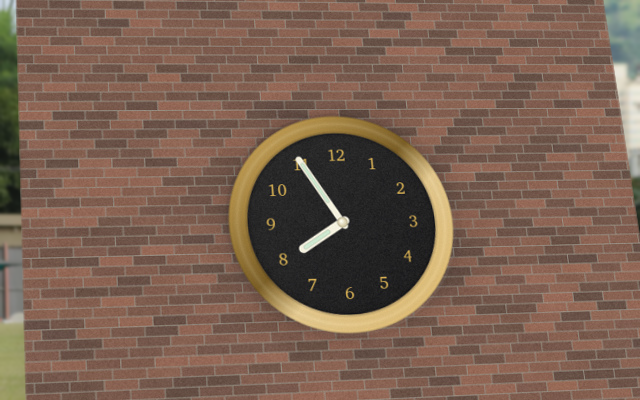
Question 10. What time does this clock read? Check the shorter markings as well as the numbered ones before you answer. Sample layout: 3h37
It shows 7h55
